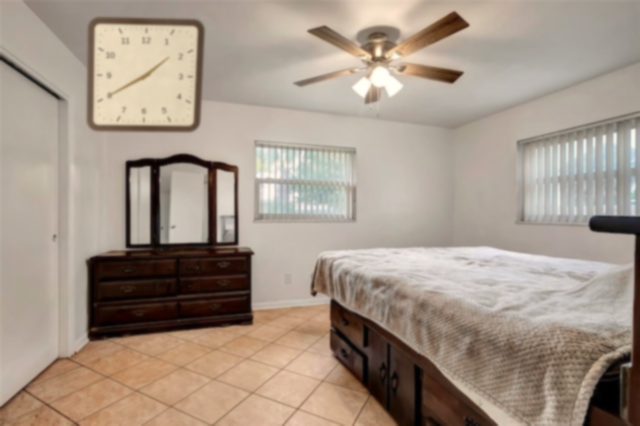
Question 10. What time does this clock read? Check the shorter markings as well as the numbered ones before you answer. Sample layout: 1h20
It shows 1h40
